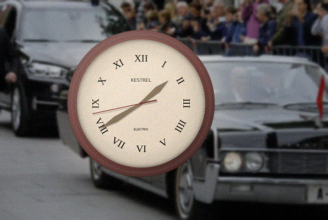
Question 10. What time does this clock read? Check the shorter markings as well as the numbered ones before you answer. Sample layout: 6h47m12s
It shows 1h39m43s
